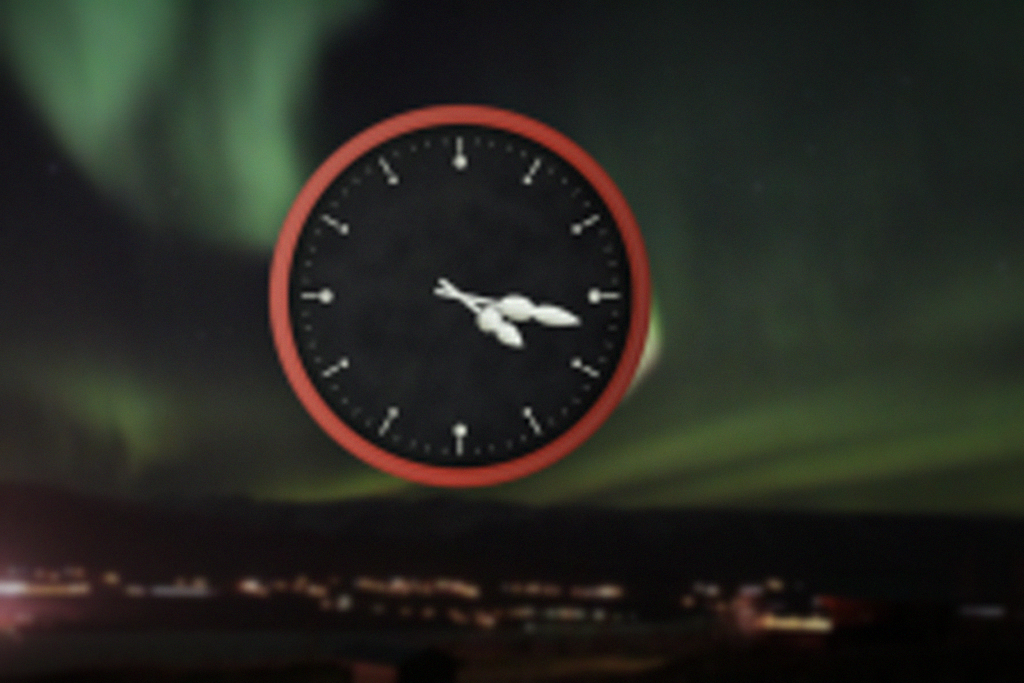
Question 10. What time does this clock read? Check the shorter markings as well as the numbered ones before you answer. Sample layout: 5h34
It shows 4h17
